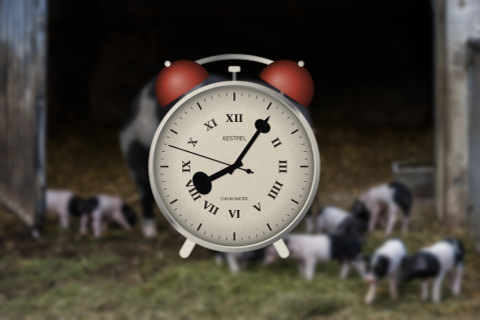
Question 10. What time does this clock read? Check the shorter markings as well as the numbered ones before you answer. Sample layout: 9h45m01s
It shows 8h05m48s
